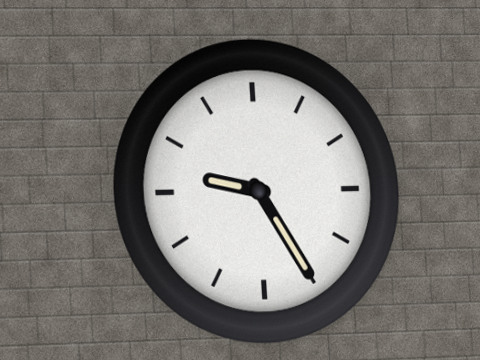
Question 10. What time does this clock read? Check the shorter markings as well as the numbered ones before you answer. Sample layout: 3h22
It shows 9h25
